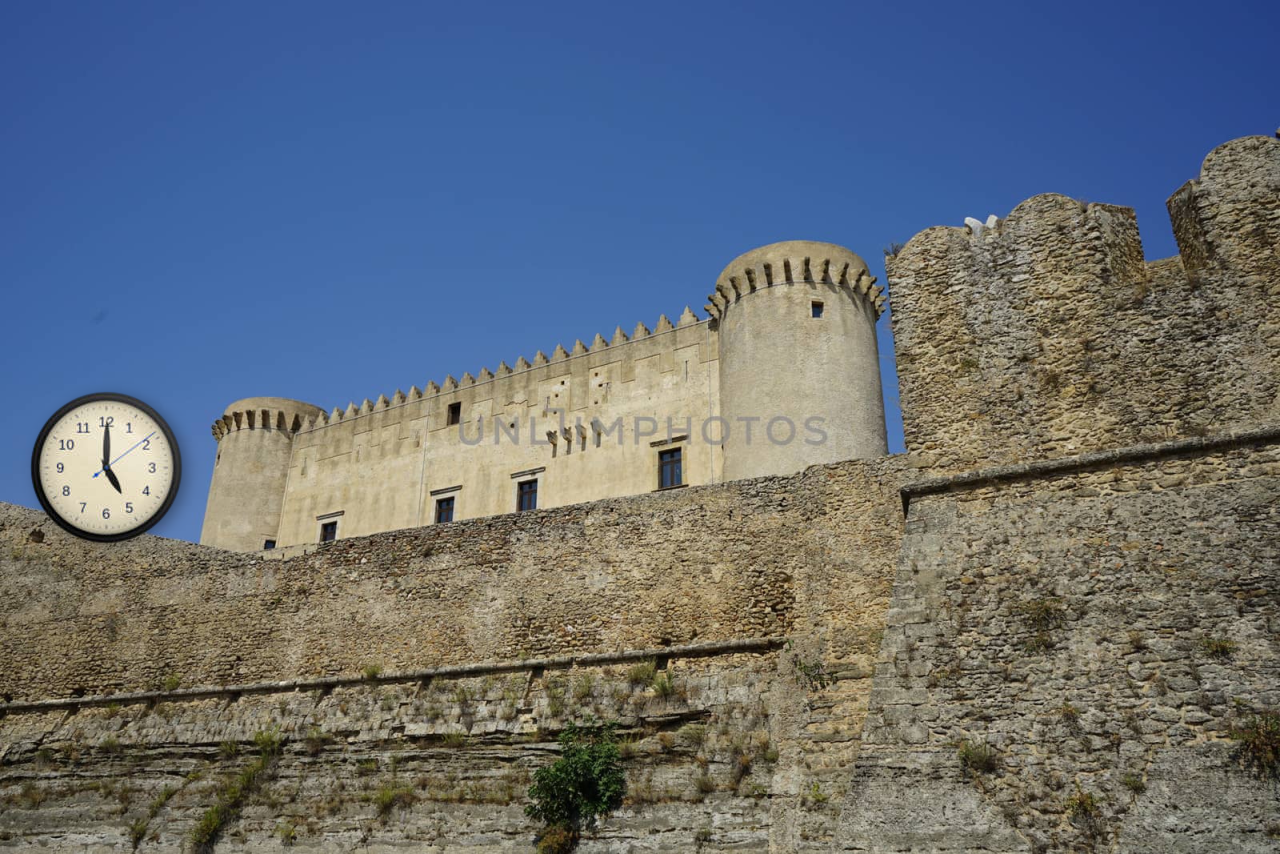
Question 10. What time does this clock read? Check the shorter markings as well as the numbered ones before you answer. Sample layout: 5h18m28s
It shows 5h00m09s
